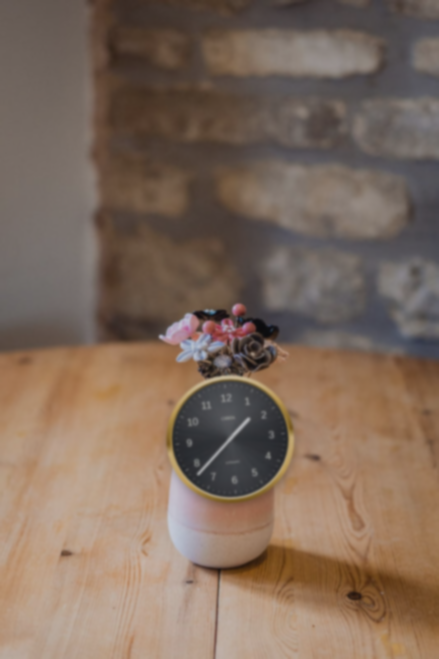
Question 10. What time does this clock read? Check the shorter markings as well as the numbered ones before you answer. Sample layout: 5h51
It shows 1h38
